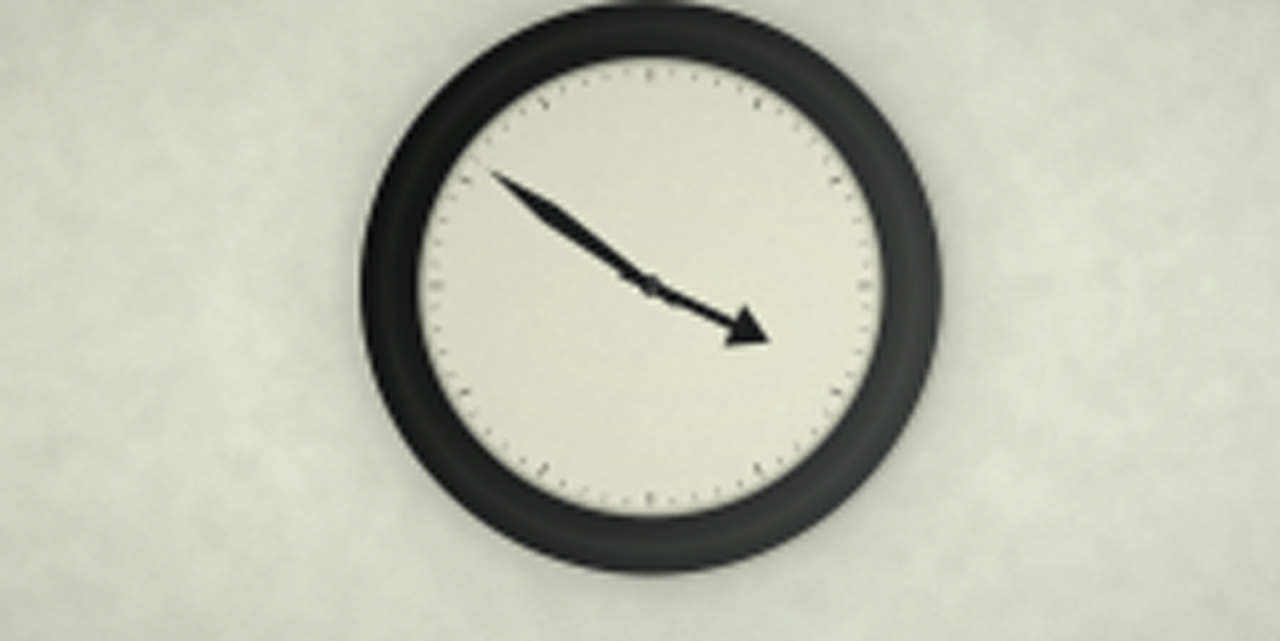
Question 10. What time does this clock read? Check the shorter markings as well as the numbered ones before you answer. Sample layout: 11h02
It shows 3h51
